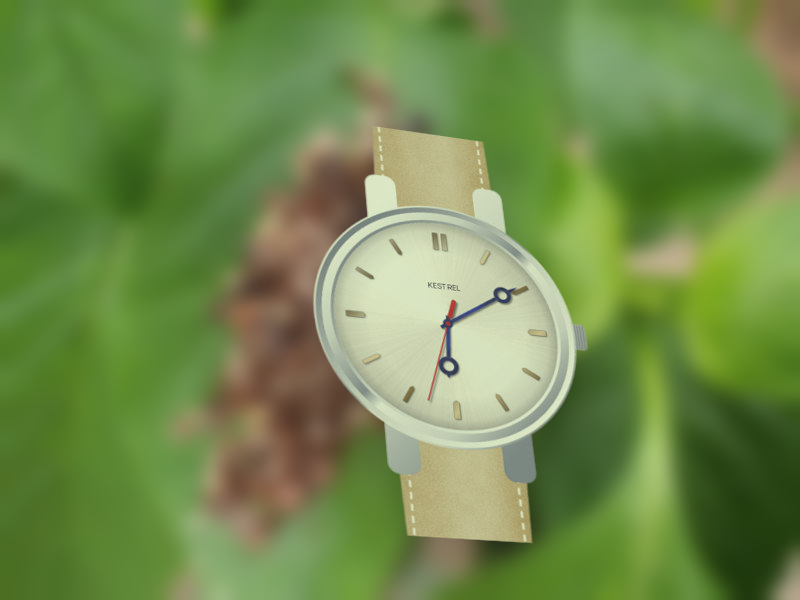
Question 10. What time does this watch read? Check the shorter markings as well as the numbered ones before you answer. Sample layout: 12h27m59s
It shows 6h09m33s
